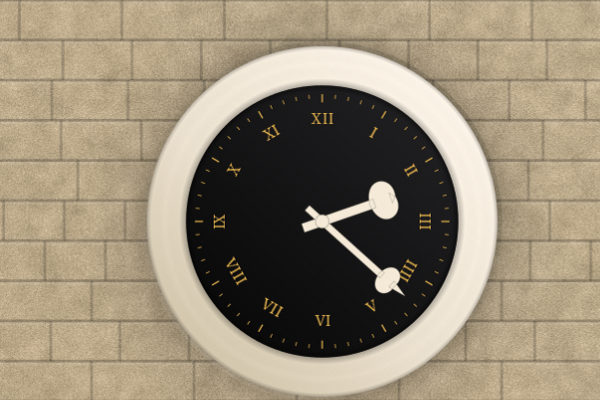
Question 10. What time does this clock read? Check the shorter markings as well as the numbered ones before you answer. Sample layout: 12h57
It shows 2h22
